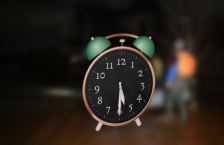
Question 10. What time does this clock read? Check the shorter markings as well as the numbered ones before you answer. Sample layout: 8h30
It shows 5h30
